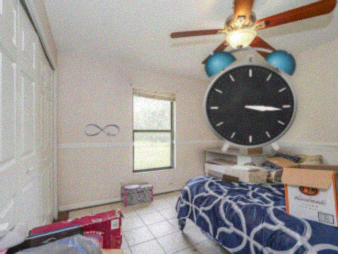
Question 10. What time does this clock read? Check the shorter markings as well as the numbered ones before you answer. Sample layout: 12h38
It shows 3h16
